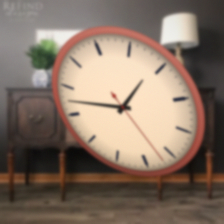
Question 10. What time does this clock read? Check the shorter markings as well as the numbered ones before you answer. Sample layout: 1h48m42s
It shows 1h47m27s
